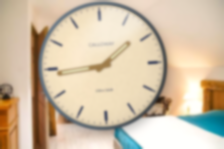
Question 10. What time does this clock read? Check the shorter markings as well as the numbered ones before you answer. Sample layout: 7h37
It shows 1h44
